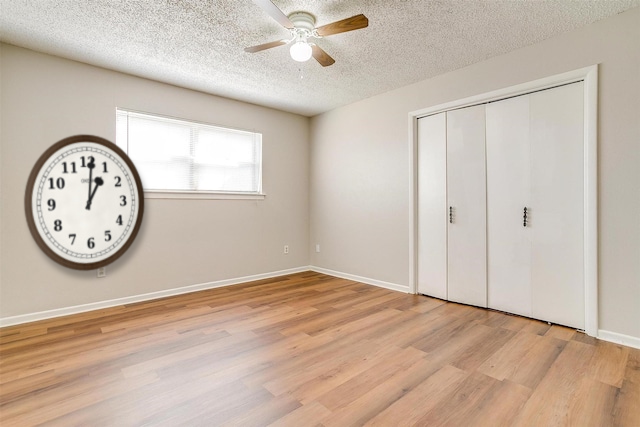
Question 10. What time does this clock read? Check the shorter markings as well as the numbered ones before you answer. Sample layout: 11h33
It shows 1h01
